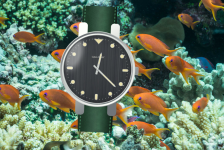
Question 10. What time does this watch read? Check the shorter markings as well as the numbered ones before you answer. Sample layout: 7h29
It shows 12h22
